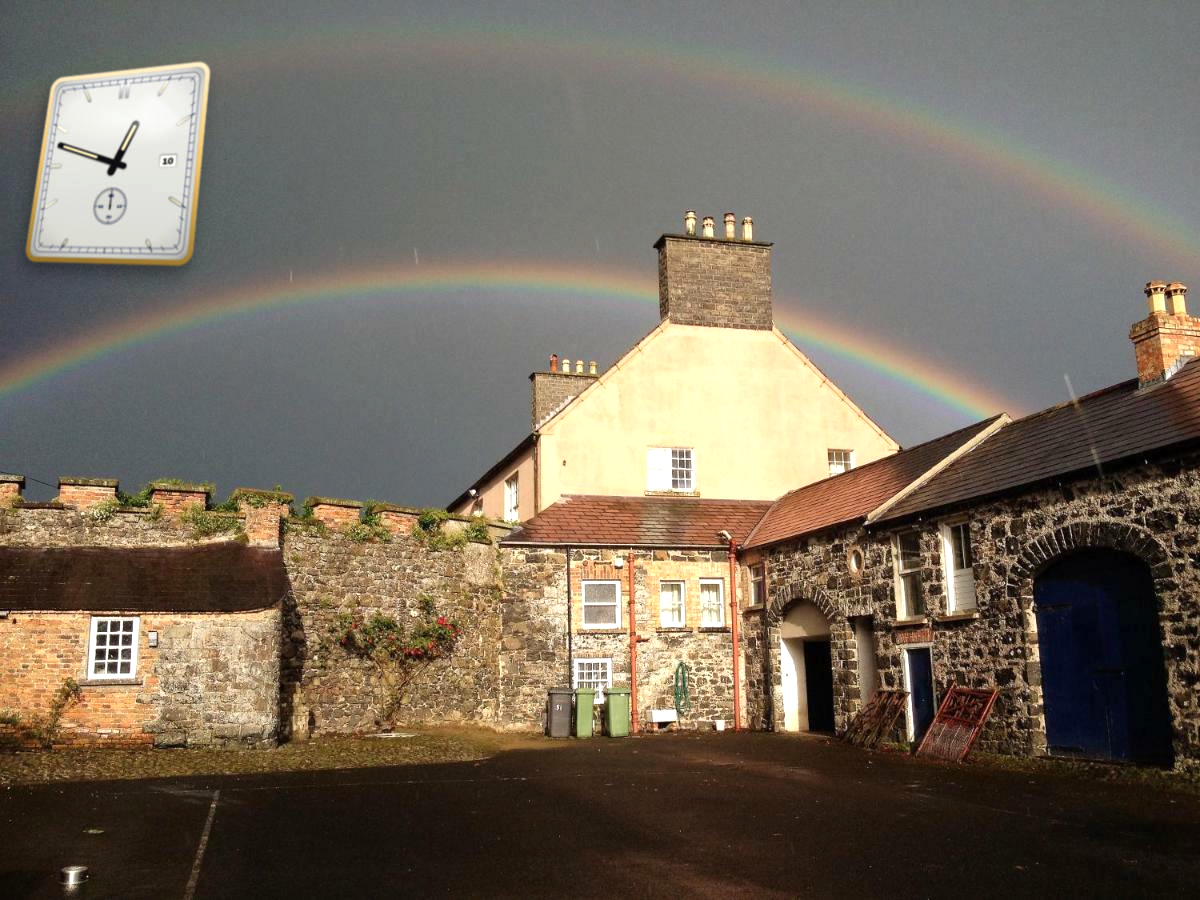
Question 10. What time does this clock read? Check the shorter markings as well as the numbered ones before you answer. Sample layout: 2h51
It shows 12h48
